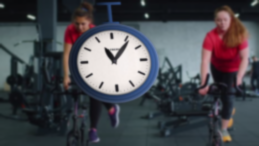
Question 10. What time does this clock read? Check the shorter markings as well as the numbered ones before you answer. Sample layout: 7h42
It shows 11h06
